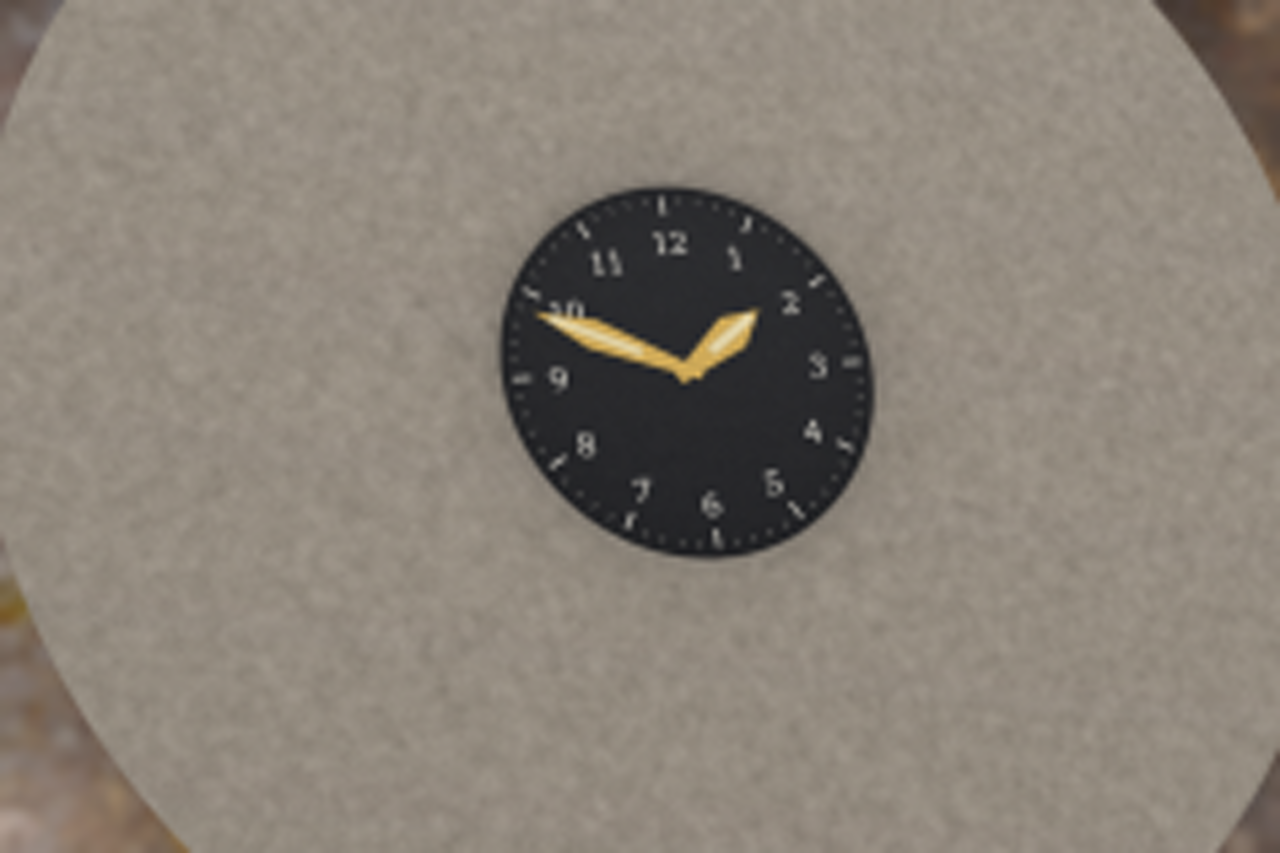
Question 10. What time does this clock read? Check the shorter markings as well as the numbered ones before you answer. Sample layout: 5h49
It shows 1h49
